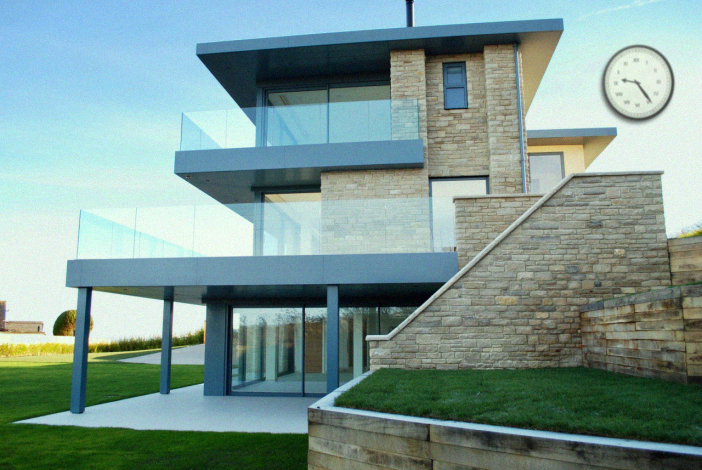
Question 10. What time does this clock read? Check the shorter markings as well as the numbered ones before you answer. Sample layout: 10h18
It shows 9h24
